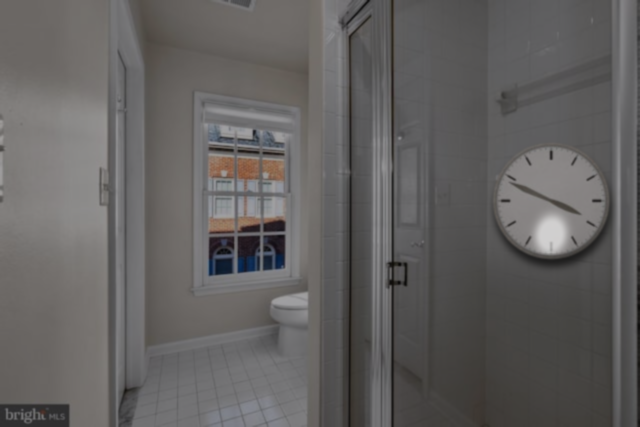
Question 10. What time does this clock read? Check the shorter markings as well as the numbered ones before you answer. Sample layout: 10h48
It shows 3h49
